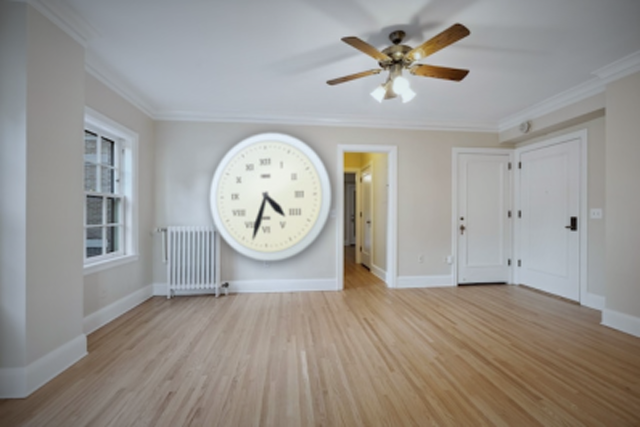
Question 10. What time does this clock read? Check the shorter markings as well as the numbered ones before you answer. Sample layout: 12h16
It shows 4h33
